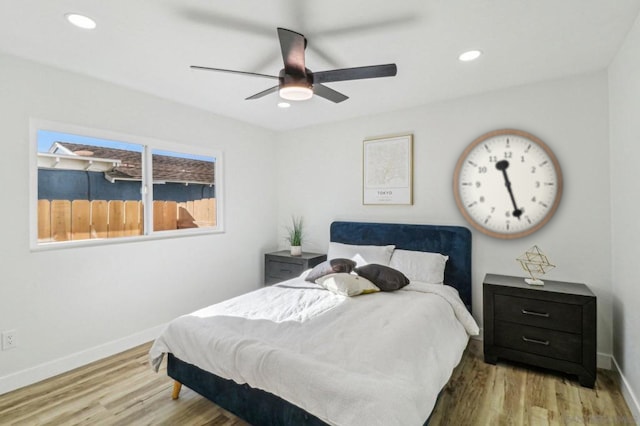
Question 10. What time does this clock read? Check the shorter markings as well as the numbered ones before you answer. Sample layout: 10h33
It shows 11h27
